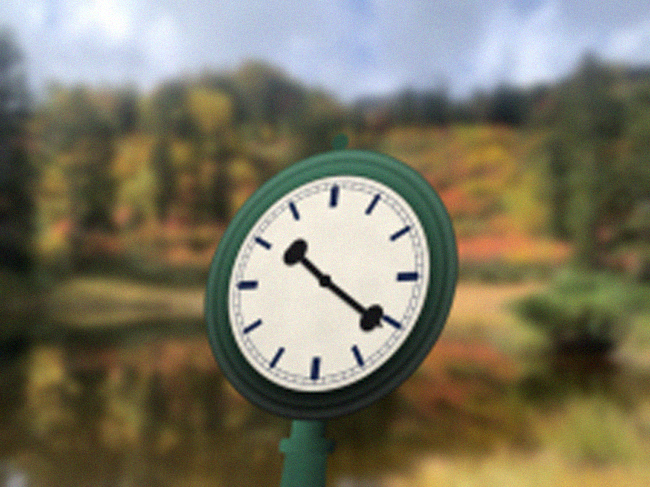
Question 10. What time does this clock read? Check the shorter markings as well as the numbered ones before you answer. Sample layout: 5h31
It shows 10h21
